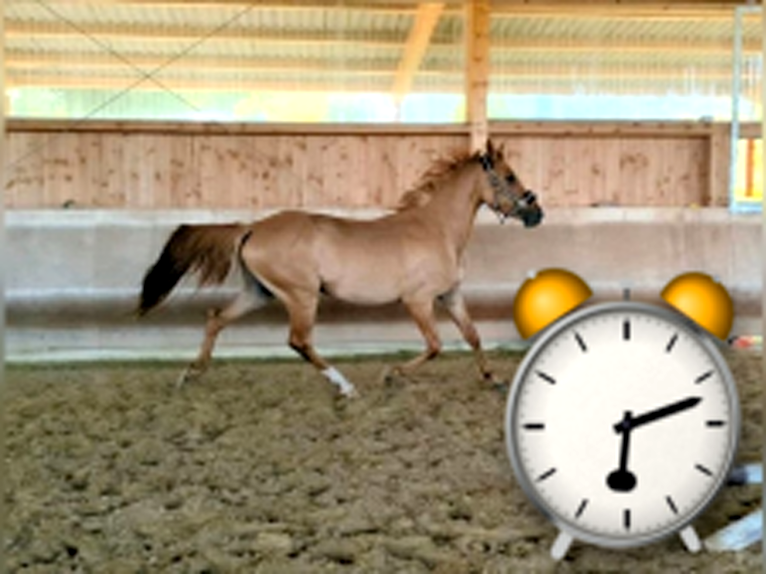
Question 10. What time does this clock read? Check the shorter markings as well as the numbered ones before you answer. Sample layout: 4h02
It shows 6h12
